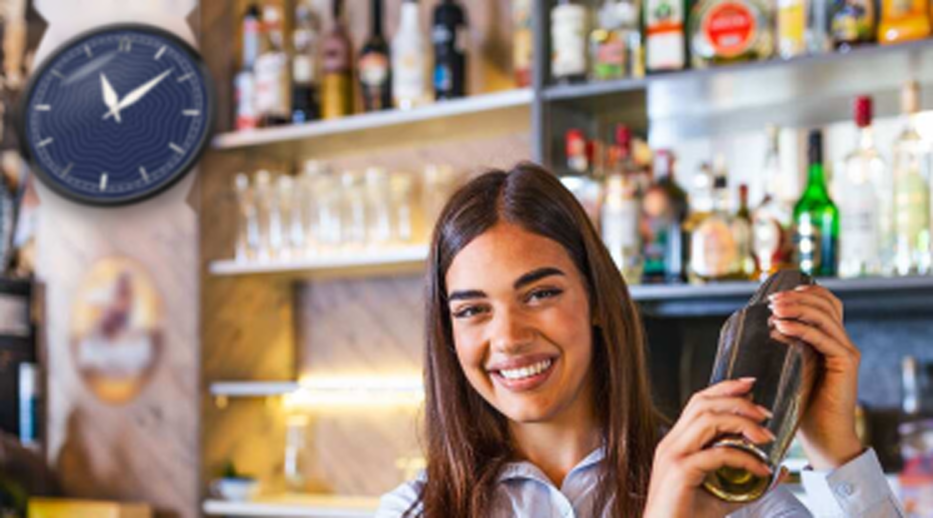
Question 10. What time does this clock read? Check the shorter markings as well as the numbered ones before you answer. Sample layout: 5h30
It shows 11h08
